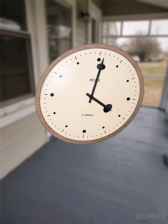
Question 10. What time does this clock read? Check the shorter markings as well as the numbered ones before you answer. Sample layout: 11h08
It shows 4h01
